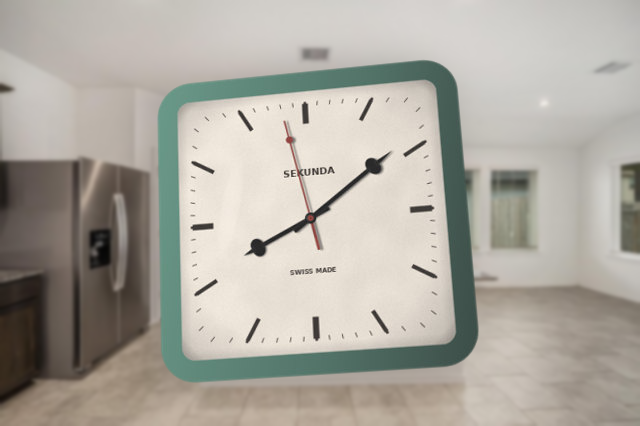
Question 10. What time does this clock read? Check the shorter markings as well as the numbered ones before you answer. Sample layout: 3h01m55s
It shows 8h08m58s
